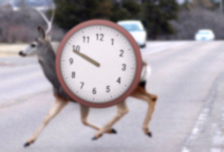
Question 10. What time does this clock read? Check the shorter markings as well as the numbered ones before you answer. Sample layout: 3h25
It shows 9h49
